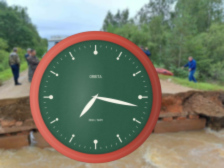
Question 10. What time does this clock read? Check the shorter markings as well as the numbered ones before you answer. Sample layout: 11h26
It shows 7h17
